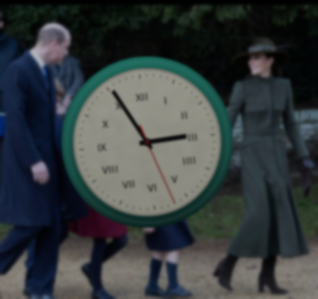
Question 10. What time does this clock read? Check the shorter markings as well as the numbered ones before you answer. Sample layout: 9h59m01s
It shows 2h55m27s
